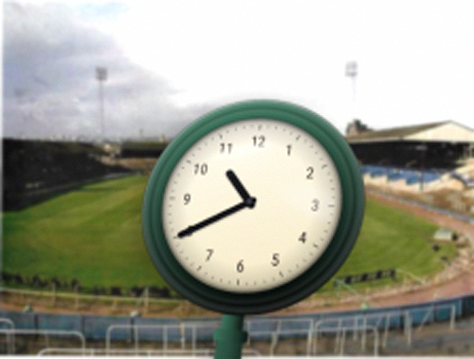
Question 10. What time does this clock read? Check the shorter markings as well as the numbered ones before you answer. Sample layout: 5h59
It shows 10h40
